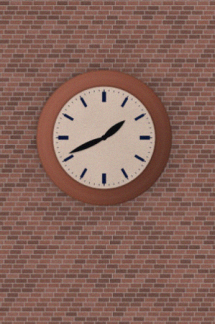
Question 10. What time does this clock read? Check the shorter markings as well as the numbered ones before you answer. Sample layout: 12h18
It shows 1h41
